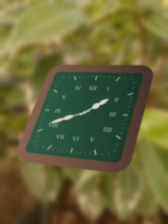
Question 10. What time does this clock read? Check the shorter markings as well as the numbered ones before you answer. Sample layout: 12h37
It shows 1h41
